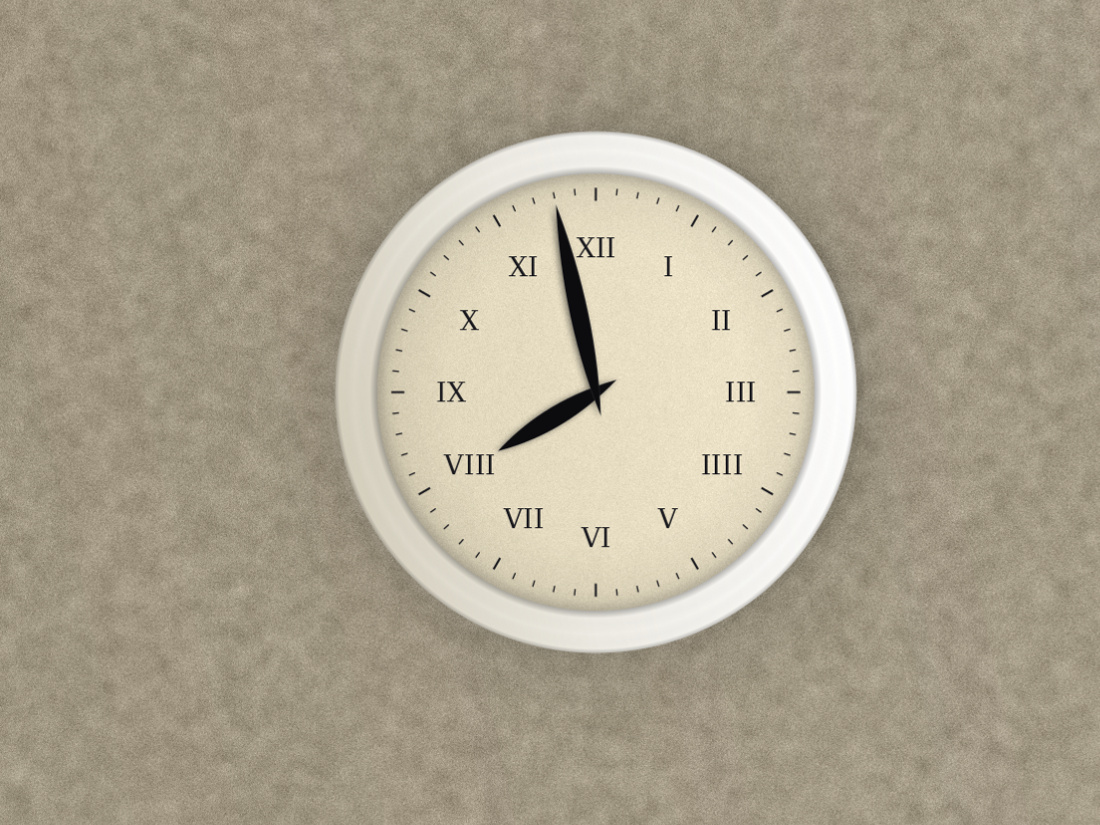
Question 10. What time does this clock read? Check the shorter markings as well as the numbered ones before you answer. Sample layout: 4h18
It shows 7h58
